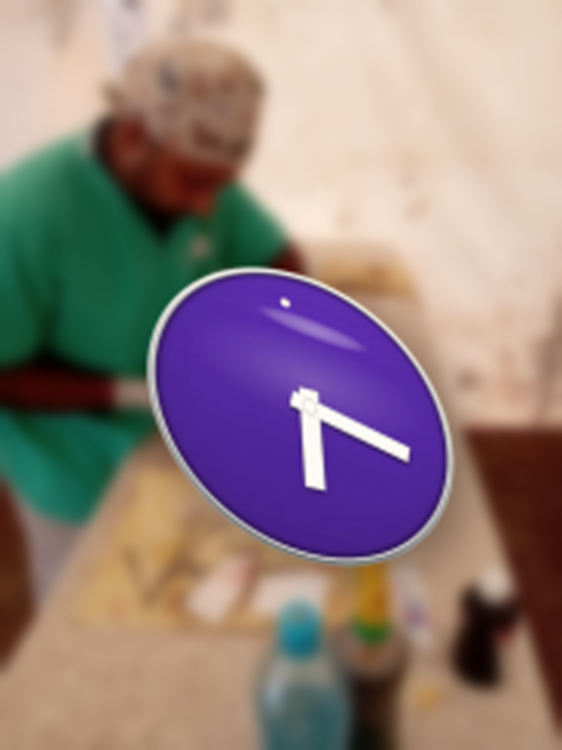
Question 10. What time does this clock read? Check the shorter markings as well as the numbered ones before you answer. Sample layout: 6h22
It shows 6h19
